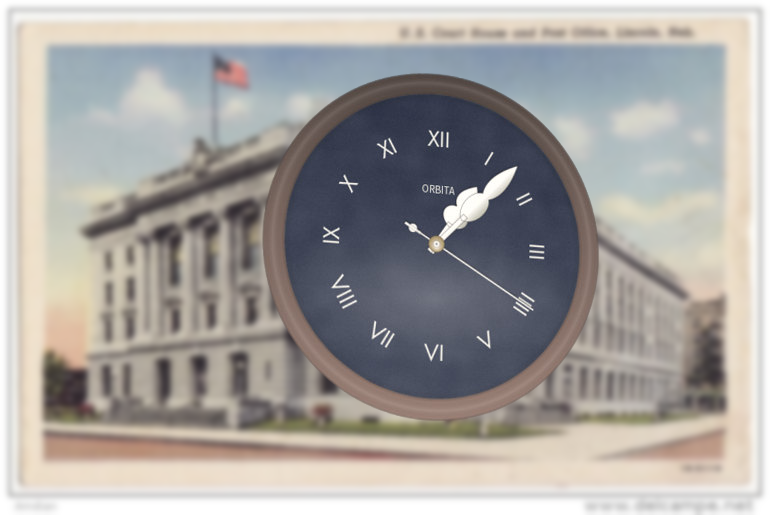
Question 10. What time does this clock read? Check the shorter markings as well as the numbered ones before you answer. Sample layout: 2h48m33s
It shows 1h07m20s
